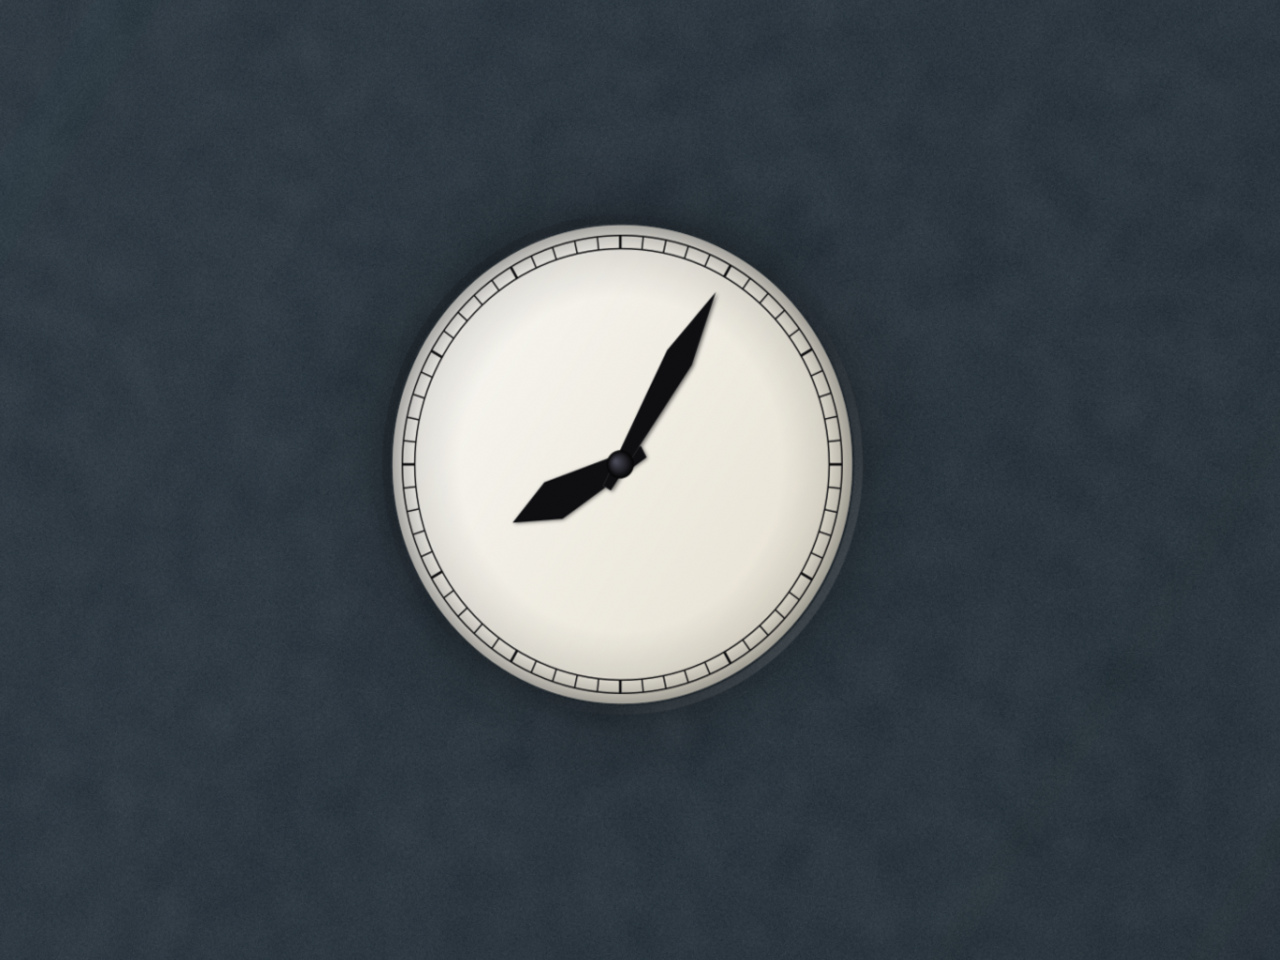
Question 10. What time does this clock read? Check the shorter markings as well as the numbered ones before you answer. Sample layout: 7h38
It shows 8h05
